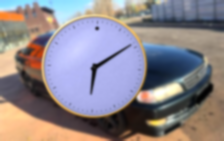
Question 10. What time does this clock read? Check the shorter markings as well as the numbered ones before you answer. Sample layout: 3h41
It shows 6h09
